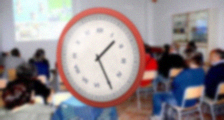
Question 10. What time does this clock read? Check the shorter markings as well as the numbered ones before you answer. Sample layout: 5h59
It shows 1h25
